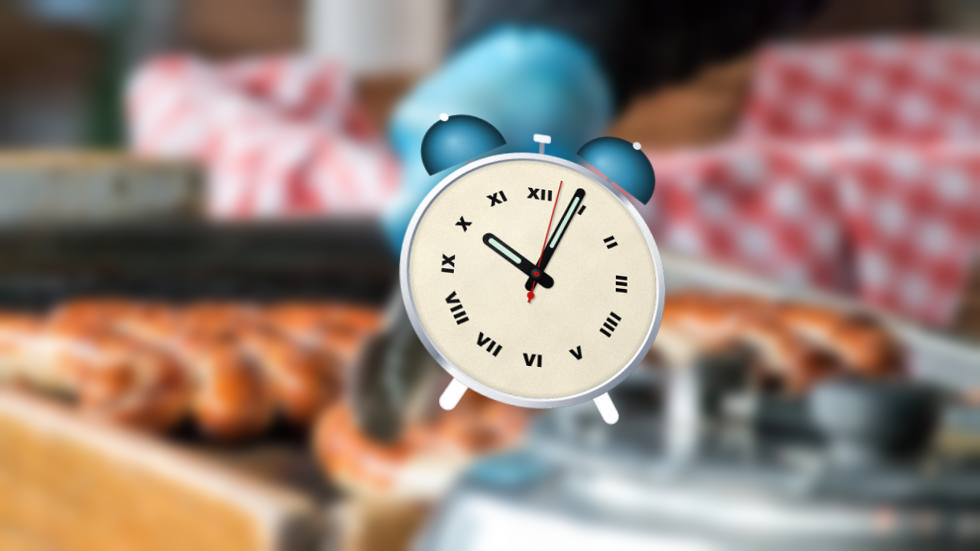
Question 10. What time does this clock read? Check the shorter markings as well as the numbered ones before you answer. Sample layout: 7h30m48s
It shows 10h04m02s
